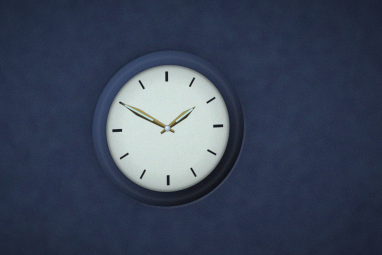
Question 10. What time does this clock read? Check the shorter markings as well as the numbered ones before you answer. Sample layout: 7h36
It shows 1h50
